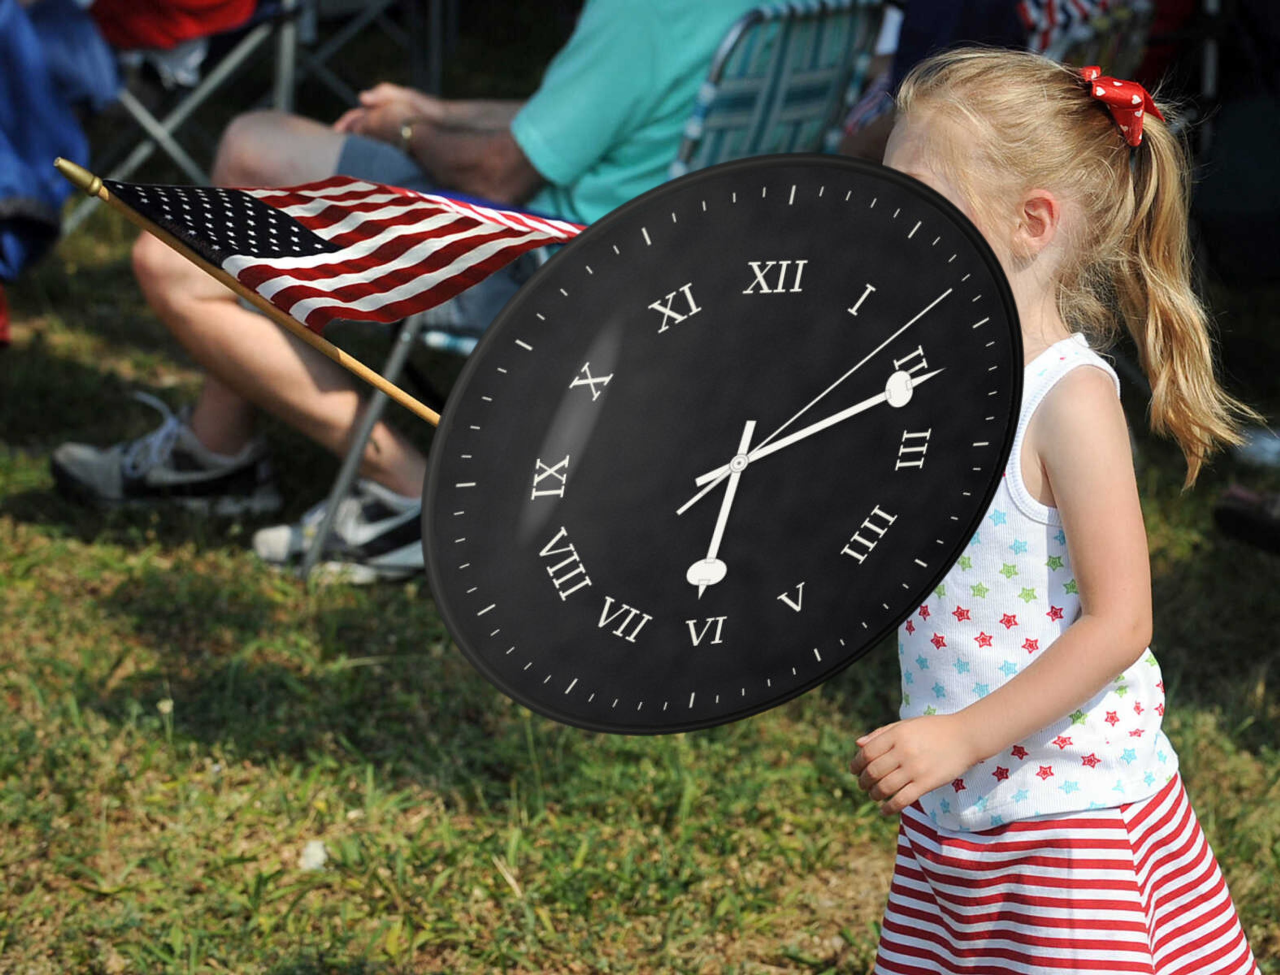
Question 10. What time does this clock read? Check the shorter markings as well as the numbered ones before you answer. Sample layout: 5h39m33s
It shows 6h11m08s
